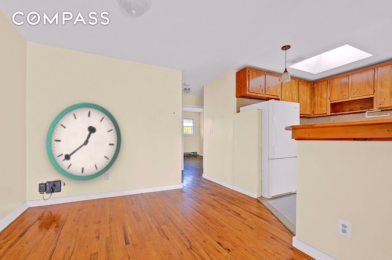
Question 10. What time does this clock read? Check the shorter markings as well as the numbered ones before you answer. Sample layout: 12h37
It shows 12h38
